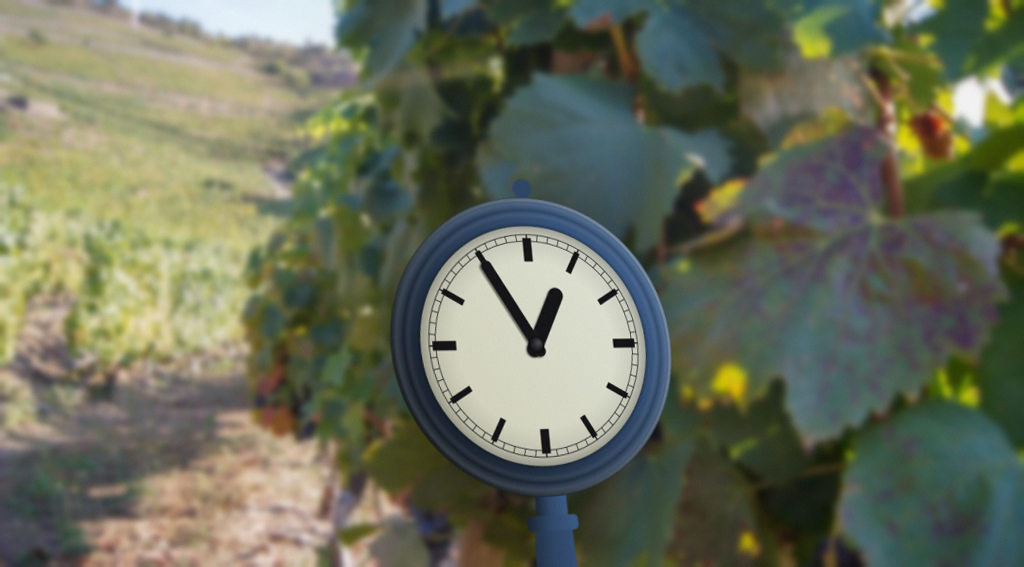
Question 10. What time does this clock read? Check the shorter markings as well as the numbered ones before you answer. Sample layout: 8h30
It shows 12h55
